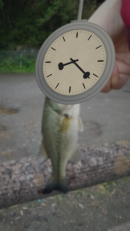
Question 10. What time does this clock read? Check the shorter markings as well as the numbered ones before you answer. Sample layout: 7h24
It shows 8h22
